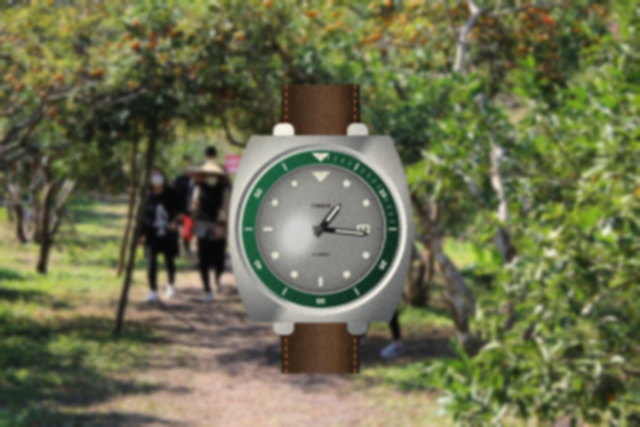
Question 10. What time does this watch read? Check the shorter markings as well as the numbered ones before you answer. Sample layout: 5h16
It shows 1h16
